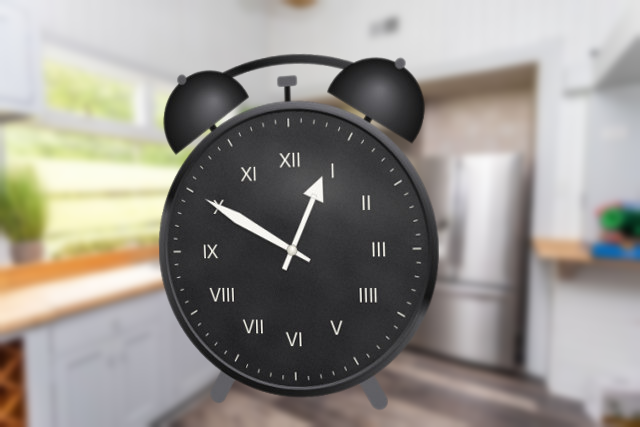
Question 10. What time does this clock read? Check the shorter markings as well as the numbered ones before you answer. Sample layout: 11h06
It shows 12h50
